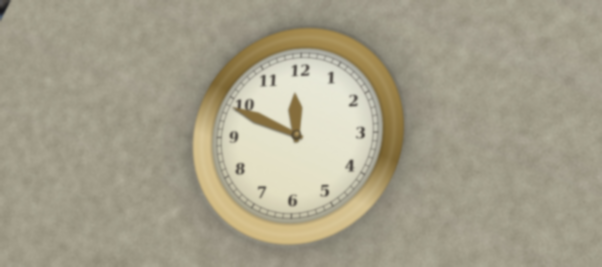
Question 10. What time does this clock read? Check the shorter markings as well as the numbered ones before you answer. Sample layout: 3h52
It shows 11h49
